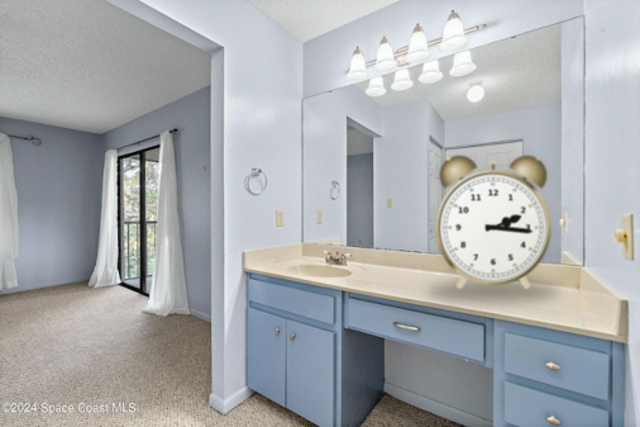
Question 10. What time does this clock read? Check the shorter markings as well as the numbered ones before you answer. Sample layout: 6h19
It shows 2h16
